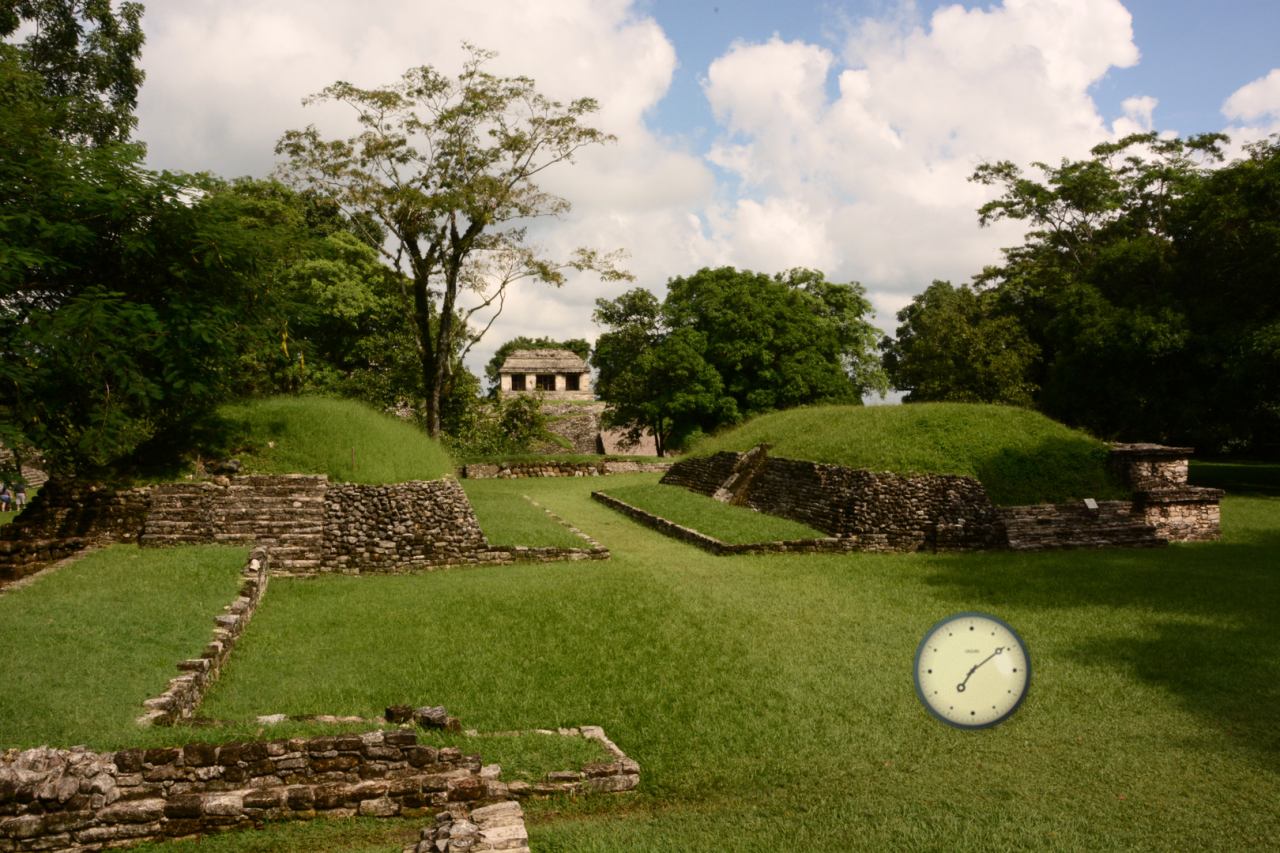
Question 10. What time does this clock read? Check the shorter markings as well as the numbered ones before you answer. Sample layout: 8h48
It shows 7h09
